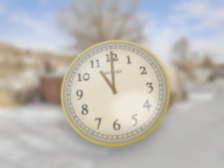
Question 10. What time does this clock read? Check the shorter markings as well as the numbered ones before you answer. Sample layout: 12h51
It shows 11h00
